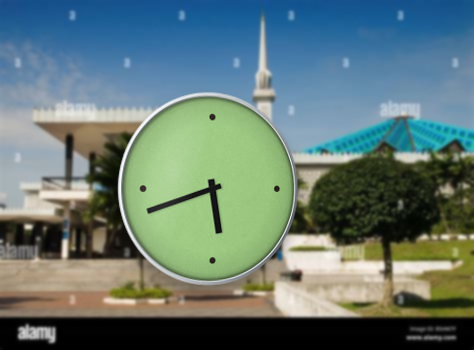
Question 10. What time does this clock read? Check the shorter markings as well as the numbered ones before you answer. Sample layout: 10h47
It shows 5h42
